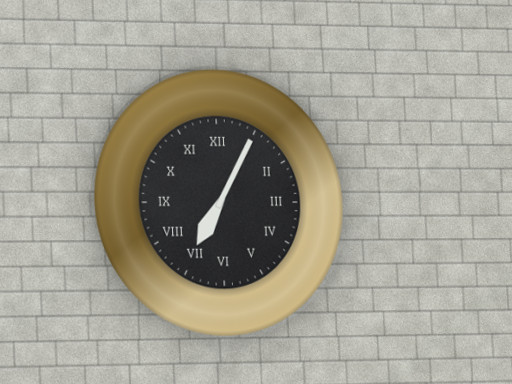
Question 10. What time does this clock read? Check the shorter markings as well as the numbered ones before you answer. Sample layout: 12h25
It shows 7h05
